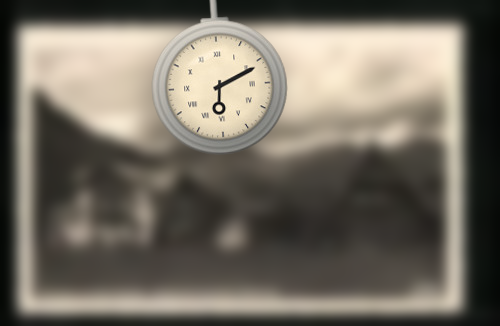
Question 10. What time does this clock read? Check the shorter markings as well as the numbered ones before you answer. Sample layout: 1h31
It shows 6h11
